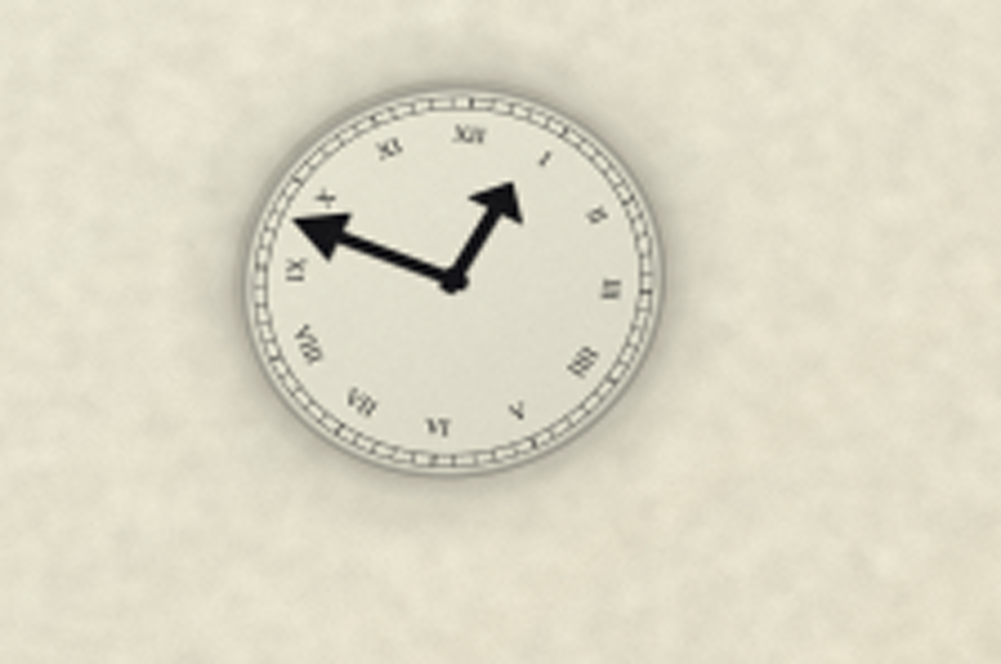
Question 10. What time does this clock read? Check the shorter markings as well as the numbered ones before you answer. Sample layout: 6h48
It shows 12h48
